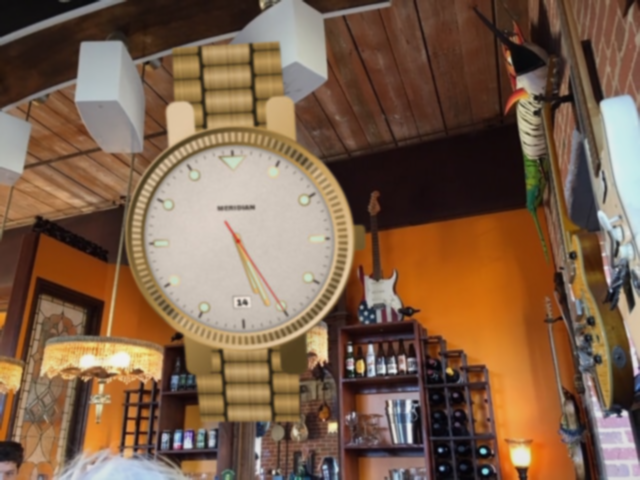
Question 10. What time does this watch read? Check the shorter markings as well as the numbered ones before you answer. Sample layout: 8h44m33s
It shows 5h26m25s
